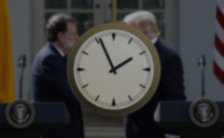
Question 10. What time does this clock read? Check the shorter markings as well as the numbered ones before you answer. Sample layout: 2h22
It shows 1h56
